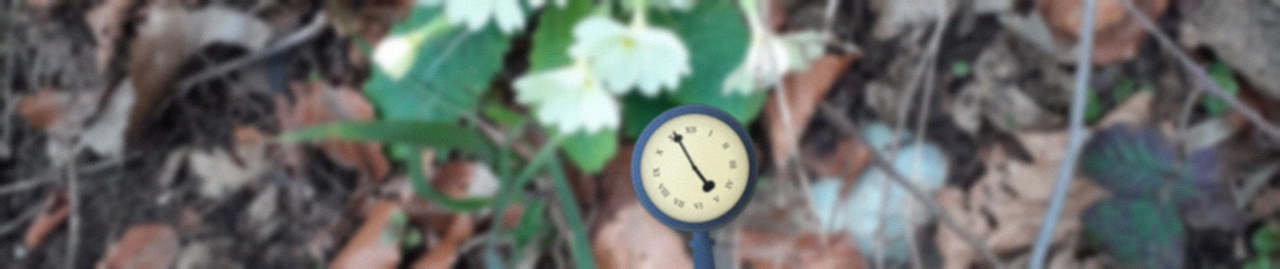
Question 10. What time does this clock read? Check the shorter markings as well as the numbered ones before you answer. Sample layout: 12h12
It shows 4h56
